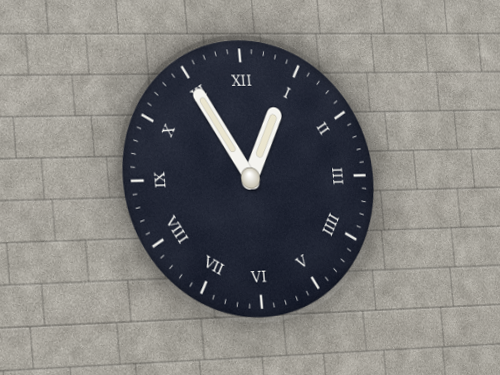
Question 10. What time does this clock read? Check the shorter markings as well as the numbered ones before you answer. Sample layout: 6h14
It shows 12h55
